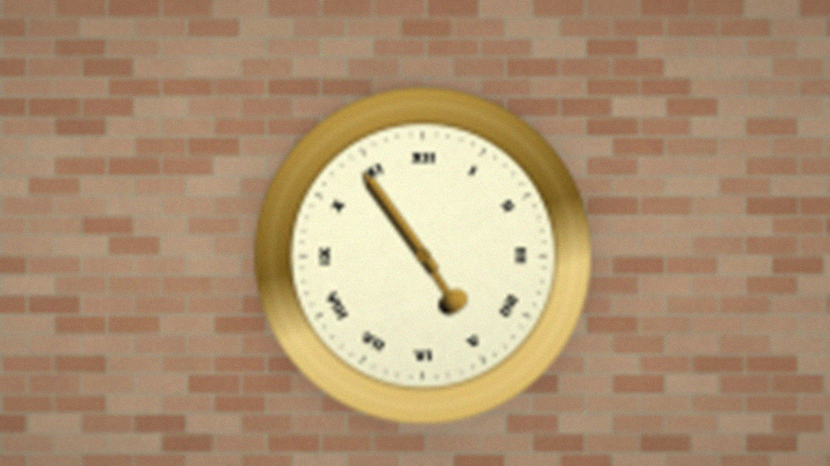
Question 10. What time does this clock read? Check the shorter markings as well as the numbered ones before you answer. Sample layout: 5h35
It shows 4h54
